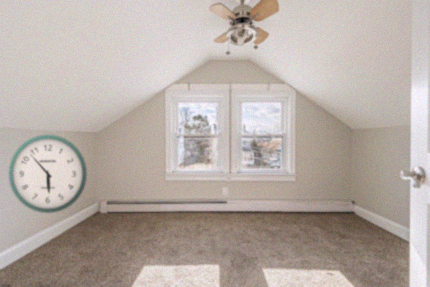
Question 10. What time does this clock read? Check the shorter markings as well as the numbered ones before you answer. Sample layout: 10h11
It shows 5h53
